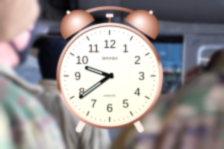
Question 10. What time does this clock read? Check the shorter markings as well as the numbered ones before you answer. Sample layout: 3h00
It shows 9h39
